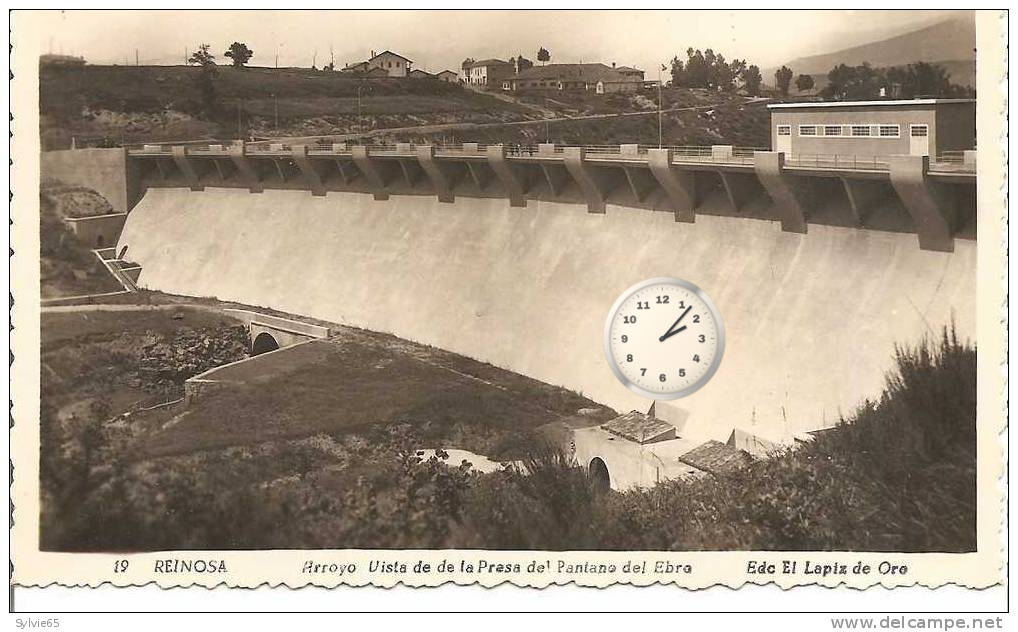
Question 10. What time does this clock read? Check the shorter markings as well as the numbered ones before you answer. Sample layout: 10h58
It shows 2h07
